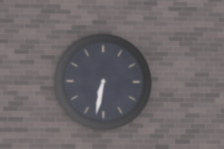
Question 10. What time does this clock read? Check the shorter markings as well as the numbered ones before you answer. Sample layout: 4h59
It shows 6h32
